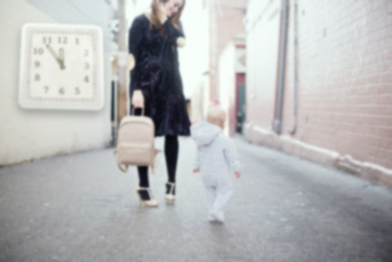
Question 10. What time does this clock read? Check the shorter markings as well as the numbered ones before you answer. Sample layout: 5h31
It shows 11h54
